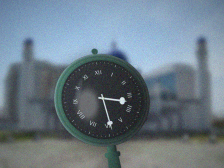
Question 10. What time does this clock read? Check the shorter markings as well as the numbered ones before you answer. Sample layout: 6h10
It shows 3h29
